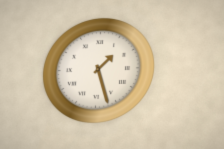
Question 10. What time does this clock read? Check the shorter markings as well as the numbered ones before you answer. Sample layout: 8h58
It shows 1h27
